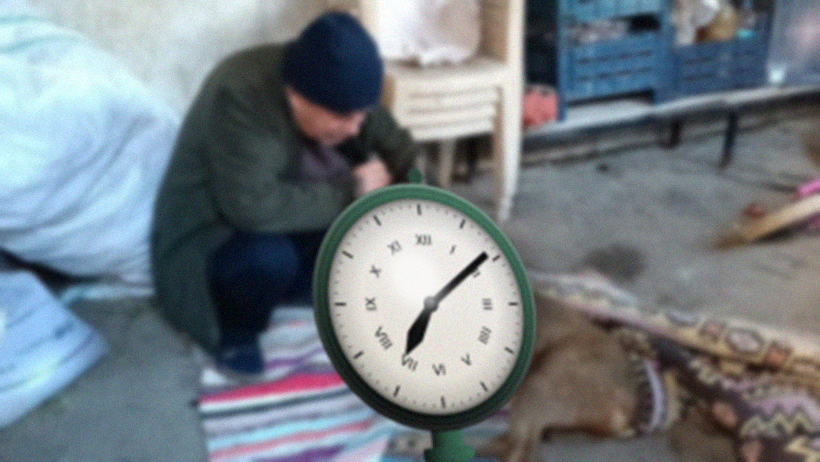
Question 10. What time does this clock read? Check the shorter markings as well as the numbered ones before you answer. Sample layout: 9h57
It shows 7h09
